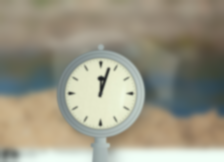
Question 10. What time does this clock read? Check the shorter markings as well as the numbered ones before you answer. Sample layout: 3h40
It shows 12h03
